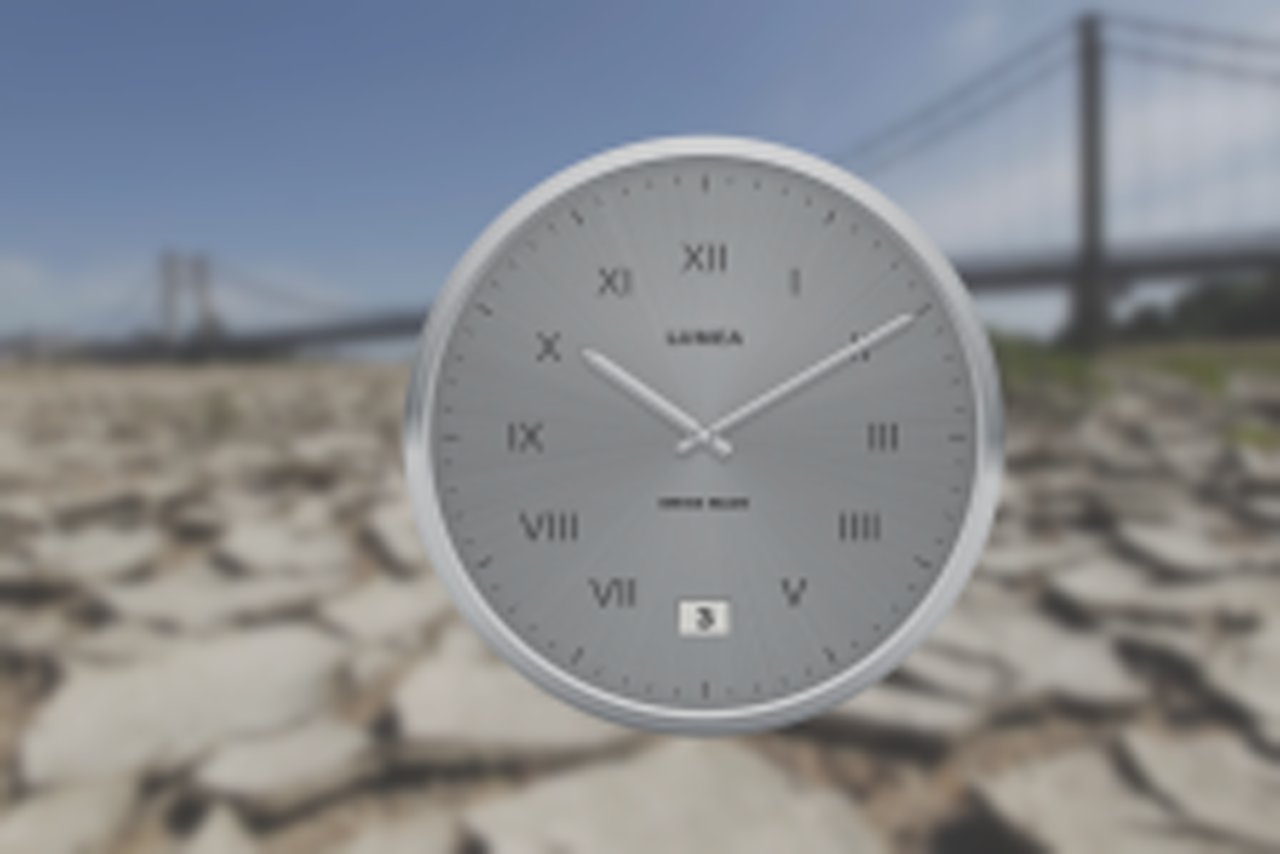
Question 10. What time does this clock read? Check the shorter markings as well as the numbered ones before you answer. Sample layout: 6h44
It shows 10h10
